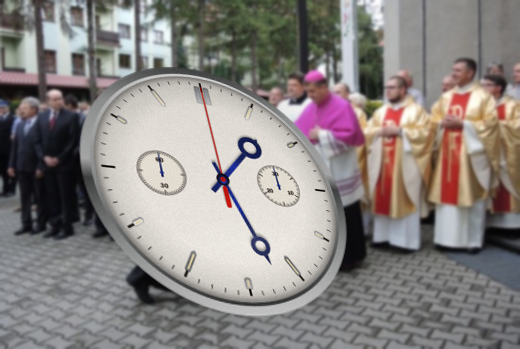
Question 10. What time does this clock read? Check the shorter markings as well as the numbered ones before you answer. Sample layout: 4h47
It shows 1h27
